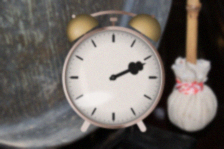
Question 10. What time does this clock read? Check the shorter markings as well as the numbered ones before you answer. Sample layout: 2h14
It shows 2h11
